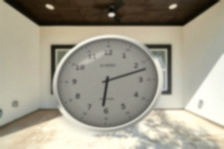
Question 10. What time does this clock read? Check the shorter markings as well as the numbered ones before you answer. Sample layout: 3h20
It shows 6h12
